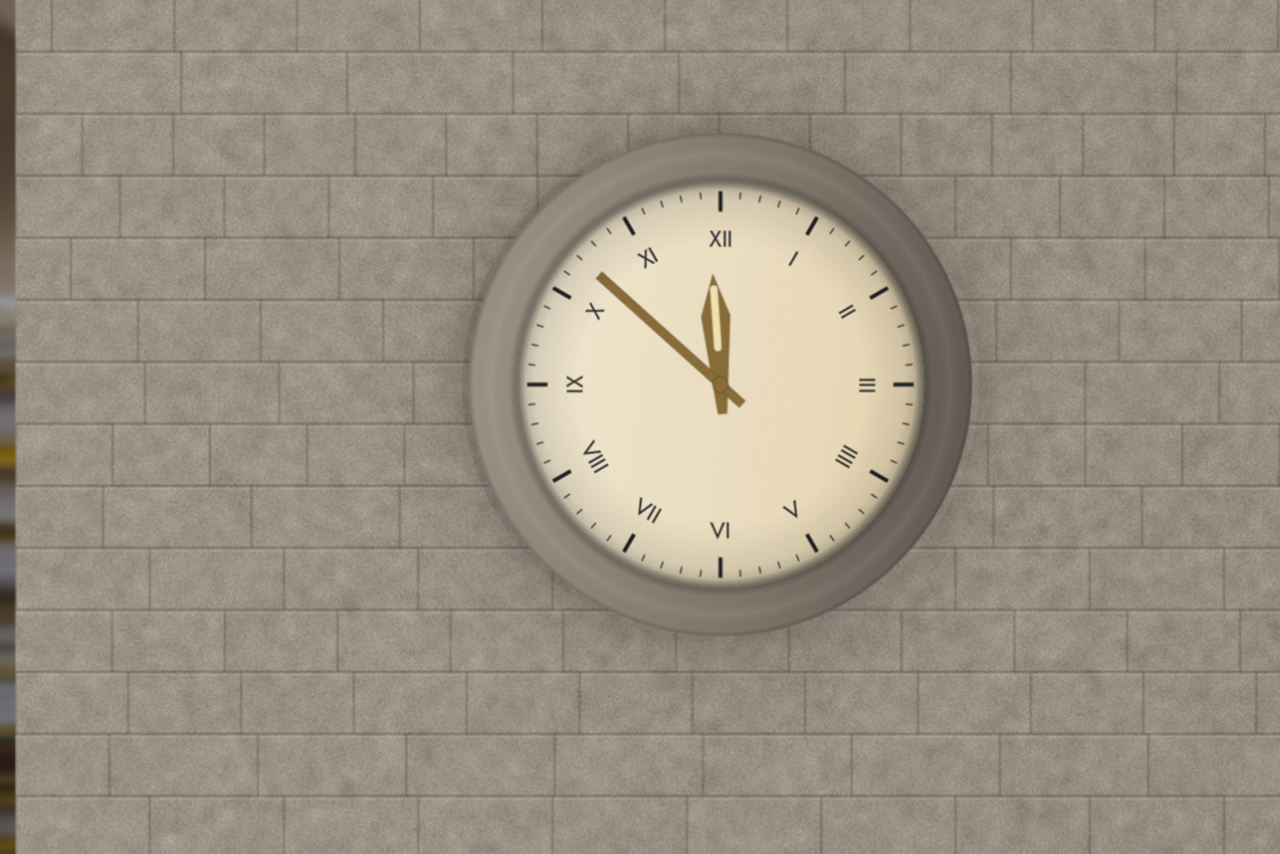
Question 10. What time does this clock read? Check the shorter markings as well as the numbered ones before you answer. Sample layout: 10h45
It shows 11h52
